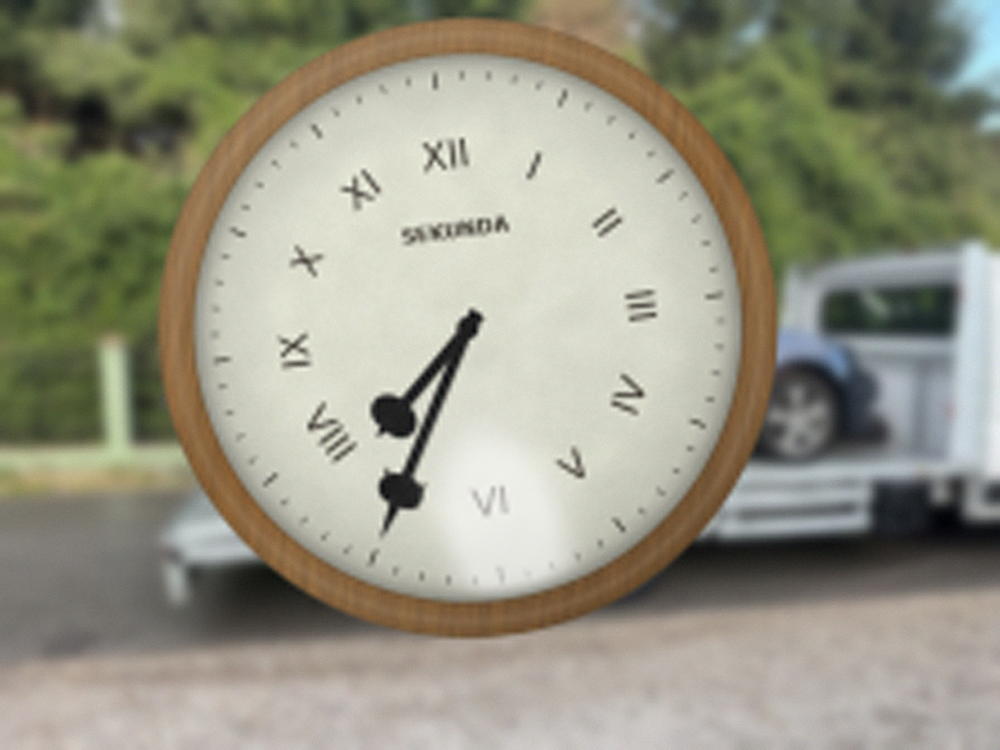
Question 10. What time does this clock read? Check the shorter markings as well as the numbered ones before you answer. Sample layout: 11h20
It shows 7h35
